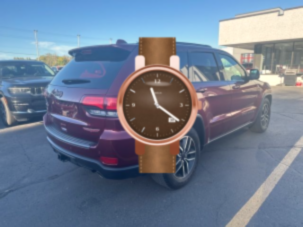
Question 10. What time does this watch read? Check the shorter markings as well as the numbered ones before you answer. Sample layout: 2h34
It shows 11h21
